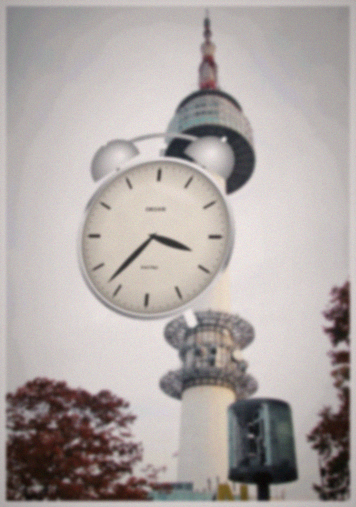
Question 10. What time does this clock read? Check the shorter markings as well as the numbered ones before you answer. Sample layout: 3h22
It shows 3h37
